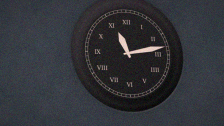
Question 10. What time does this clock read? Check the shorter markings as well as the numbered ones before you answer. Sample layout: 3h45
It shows 11h13
